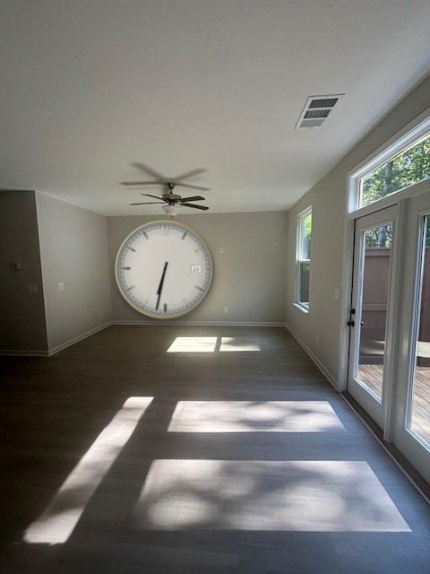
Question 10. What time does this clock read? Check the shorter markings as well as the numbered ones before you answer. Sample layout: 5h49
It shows 6h32
